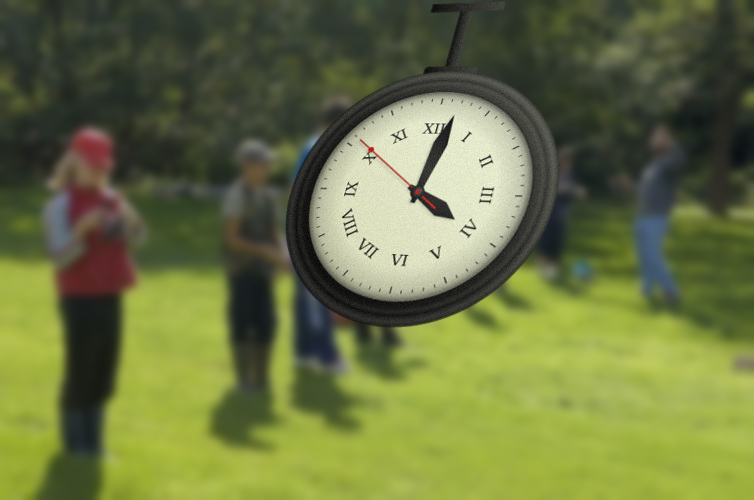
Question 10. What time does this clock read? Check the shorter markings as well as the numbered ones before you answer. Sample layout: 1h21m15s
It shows 4h01m51s
